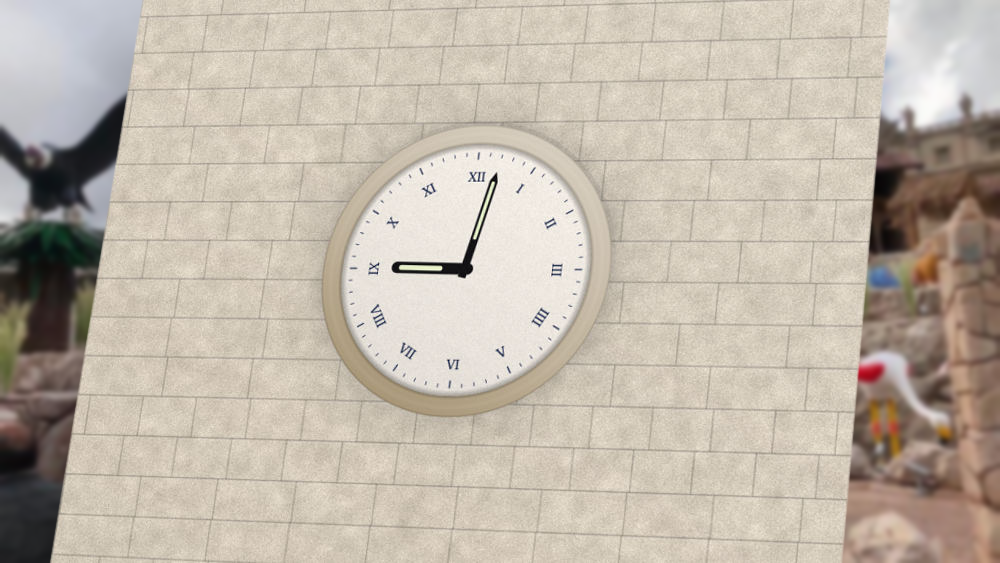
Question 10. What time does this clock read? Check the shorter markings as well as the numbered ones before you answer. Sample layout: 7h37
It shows 9h02
